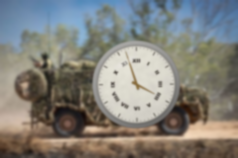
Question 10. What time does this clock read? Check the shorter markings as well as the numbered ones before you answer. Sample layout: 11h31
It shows 3h57
